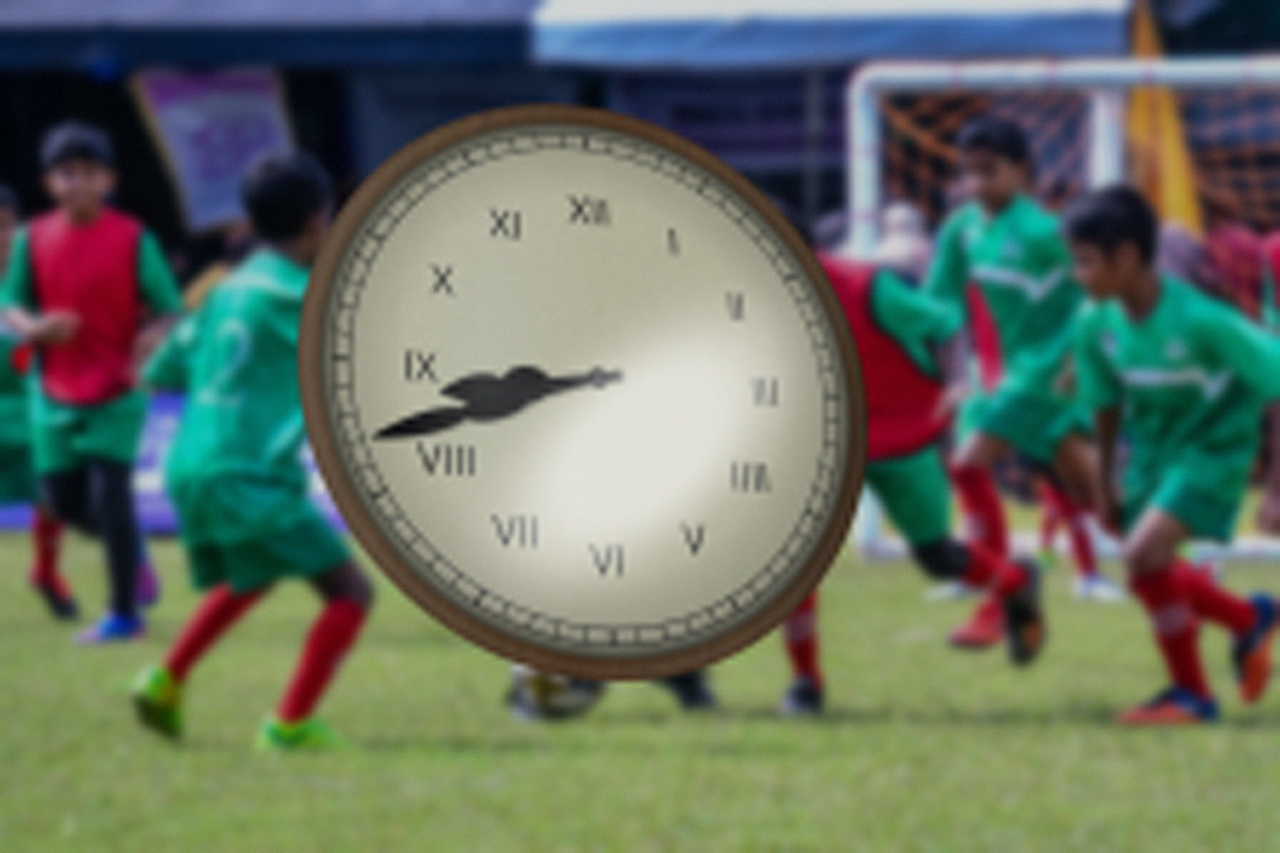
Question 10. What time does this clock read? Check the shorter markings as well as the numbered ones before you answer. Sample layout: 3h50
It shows 8h42
